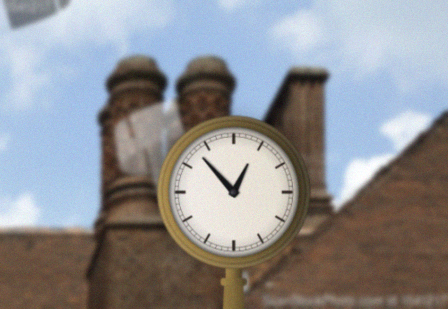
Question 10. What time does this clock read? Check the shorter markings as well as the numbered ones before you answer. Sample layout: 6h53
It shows 12h53
